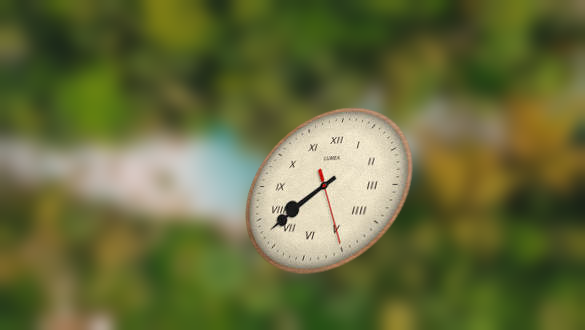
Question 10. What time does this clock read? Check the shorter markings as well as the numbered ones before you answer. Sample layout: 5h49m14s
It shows 7h37m25s
